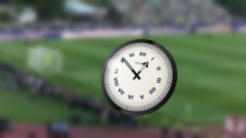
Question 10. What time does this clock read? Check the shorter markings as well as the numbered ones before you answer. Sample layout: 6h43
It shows 12h51
